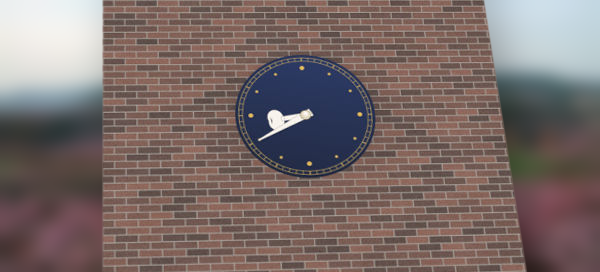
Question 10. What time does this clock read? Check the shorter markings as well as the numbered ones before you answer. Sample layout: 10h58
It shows 8h40
